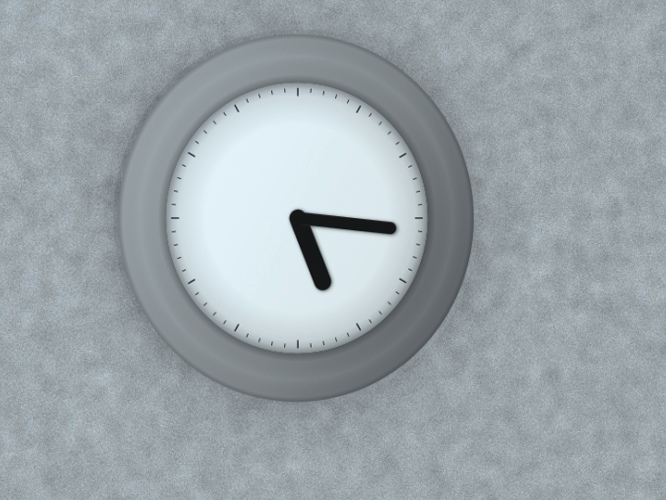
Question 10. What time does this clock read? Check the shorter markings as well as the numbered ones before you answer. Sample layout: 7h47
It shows 5h16
